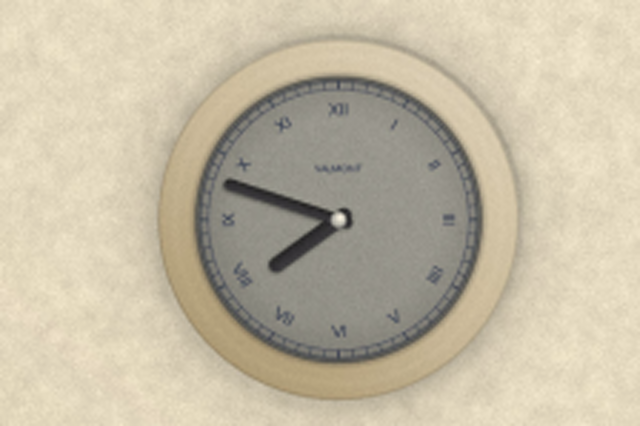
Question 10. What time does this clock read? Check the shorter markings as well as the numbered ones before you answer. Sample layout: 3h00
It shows 7h48
